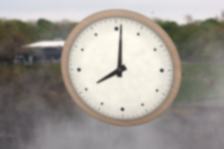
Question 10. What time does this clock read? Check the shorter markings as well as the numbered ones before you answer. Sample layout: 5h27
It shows 8h01
